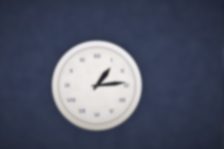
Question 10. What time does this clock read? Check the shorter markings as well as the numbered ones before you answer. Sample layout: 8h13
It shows 1h14
